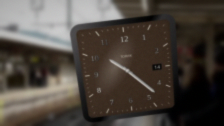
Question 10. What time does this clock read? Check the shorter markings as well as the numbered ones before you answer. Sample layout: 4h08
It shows 10h23
